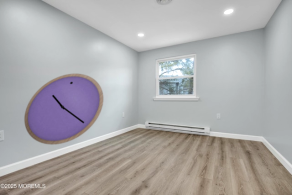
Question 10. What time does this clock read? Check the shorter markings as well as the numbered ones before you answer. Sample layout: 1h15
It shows 10h20
